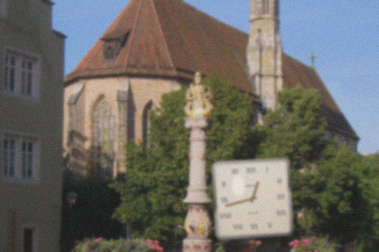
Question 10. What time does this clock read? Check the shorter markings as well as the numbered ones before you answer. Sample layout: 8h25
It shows 12h43
